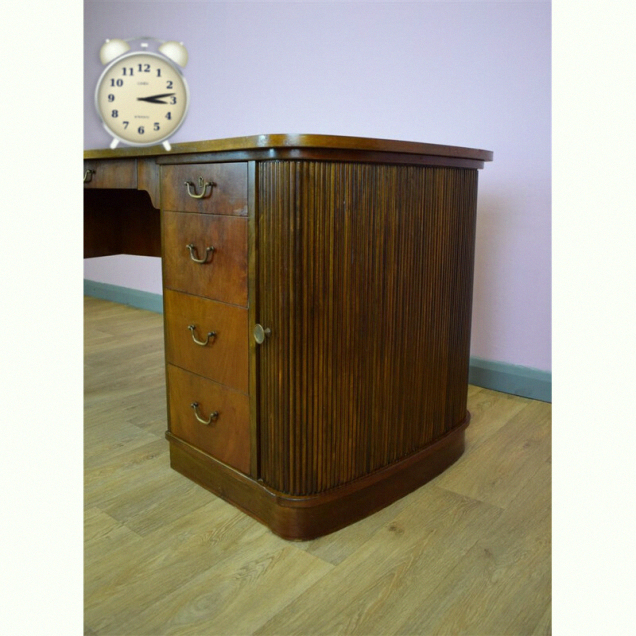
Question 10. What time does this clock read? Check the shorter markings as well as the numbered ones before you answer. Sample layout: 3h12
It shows 3h13
